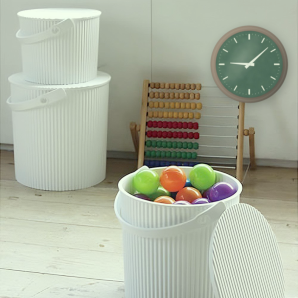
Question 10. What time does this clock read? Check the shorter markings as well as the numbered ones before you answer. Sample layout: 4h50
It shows 9h08
